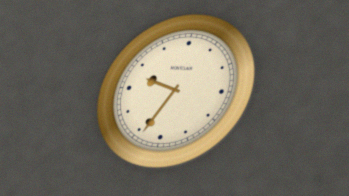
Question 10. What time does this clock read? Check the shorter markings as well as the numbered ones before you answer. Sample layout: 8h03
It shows 9h34
